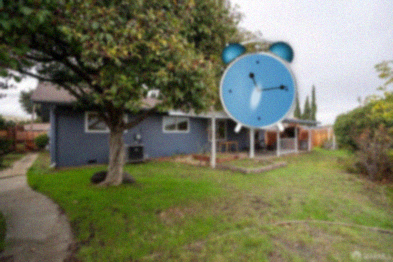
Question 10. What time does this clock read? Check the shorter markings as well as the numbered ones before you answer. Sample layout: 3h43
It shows 11h14
